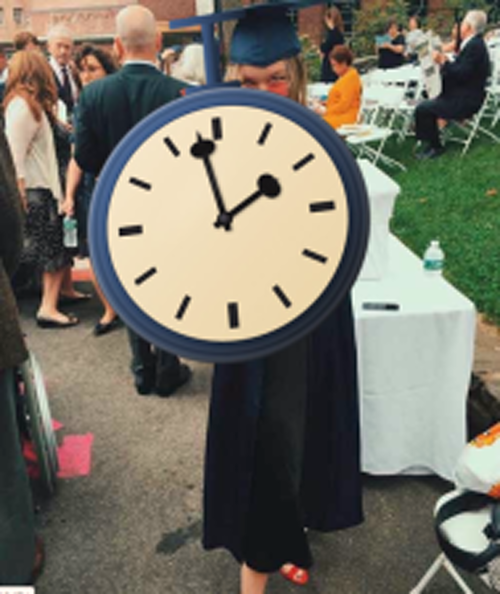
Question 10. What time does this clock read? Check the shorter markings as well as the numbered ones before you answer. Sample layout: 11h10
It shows 1h58
